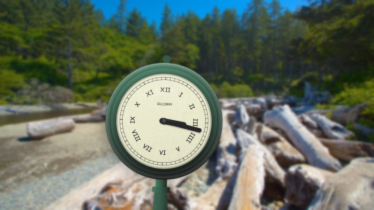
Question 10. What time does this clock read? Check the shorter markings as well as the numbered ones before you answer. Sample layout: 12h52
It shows 3h17
